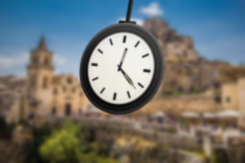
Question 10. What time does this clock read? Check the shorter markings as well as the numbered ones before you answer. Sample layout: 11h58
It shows 12h22
